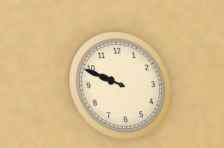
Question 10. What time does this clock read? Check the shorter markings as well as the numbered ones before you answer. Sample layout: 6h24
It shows 9h49
